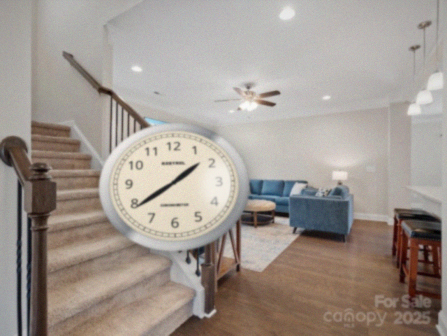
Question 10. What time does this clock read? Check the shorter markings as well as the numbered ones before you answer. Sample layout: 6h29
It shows 1h39
